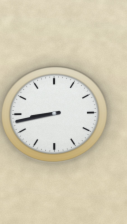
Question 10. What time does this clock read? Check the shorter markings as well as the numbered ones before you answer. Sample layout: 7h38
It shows 8h43
